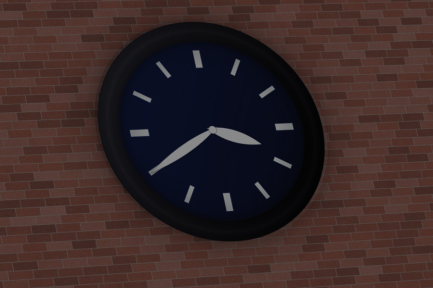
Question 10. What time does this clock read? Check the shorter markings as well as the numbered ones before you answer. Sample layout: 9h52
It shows 3h40
